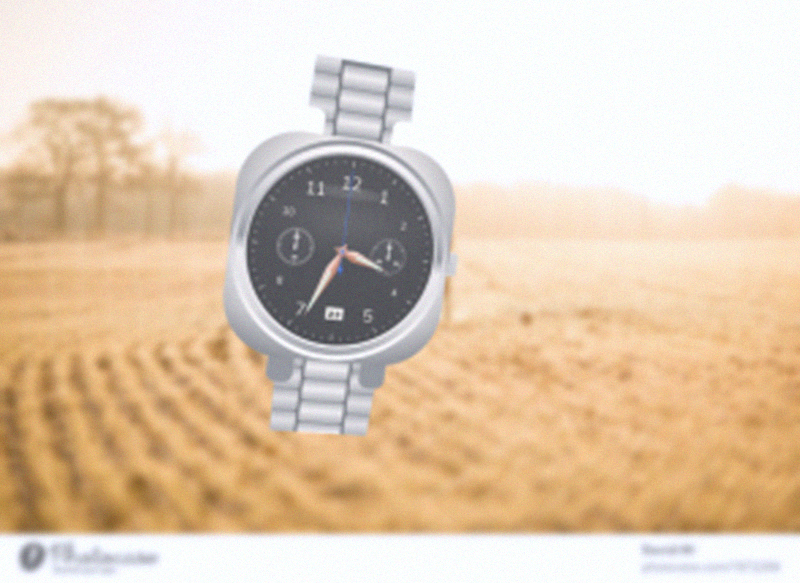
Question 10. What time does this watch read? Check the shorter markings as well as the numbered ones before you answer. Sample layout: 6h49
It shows 3h34
